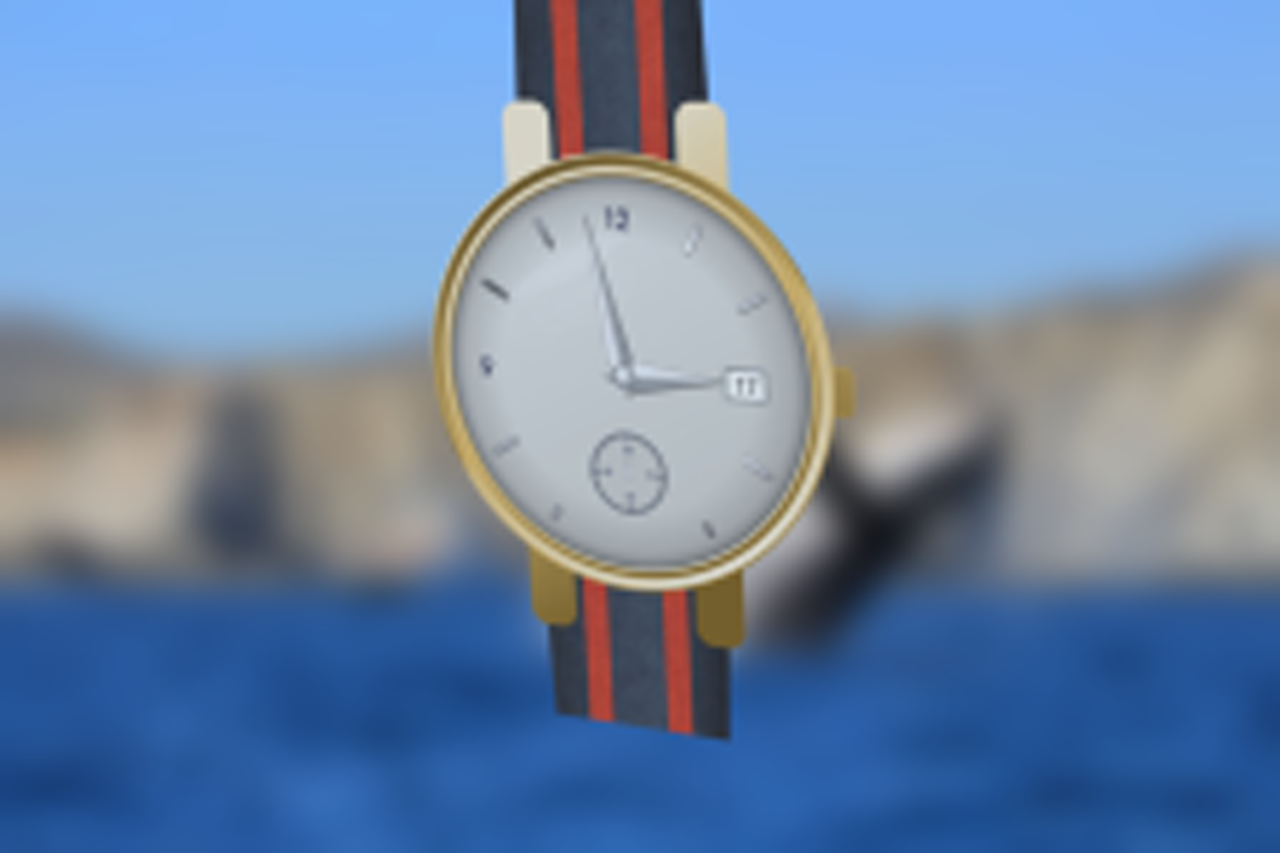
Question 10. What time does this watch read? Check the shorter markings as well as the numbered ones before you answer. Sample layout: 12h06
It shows 2h58
